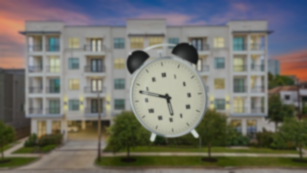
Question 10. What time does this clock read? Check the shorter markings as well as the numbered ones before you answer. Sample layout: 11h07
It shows 5h48
